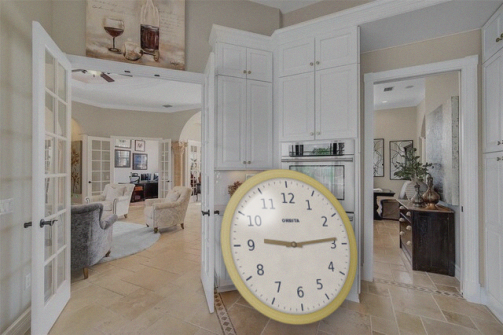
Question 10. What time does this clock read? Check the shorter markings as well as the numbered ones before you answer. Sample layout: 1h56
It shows 9h14
